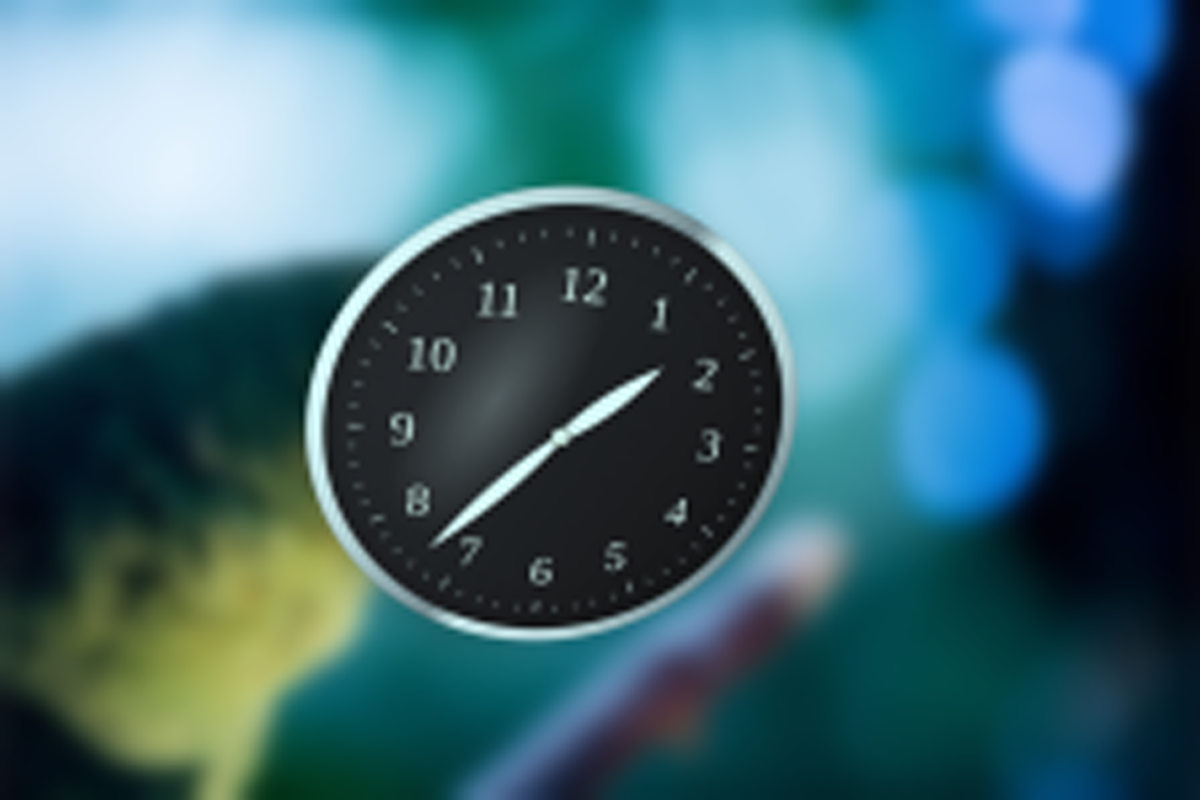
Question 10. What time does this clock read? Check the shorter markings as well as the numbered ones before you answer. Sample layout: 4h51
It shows 1h37
